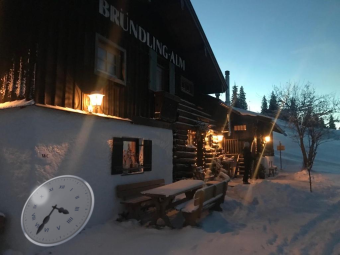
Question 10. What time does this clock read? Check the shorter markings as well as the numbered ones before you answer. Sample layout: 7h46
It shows 3h33
